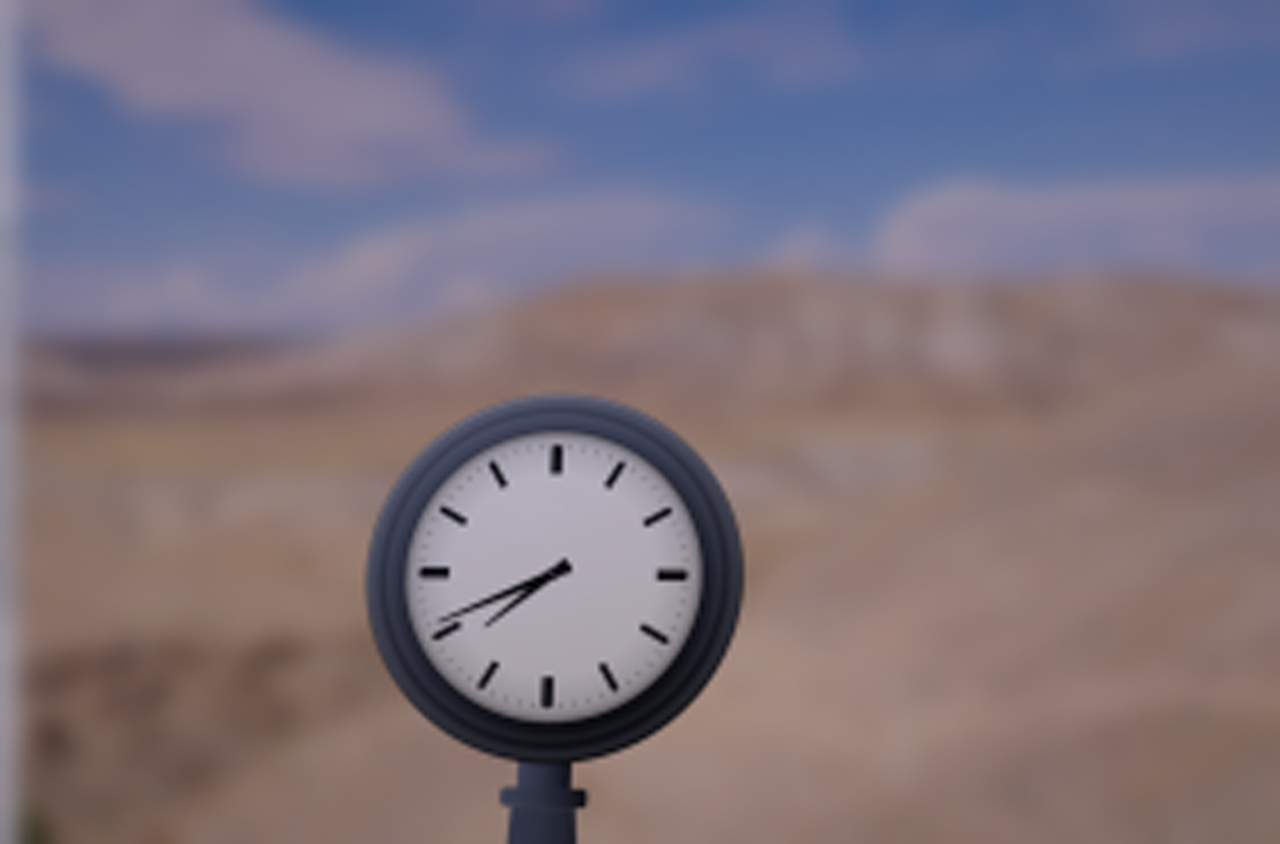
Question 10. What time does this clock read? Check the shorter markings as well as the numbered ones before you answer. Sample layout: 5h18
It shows 7h41
